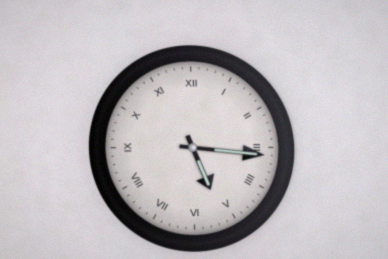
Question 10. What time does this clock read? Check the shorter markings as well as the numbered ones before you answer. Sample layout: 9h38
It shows 5h16
